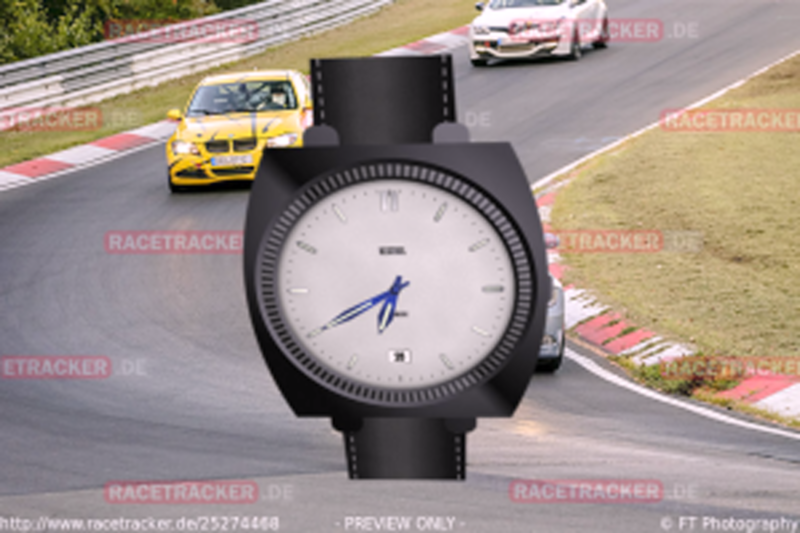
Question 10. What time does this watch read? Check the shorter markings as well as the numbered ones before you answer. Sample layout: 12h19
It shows 6h40
